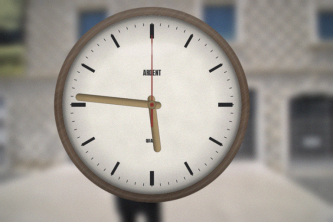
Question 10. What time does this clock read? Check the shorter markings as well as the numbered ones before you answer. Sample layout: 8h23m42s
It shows 5h46m00s
